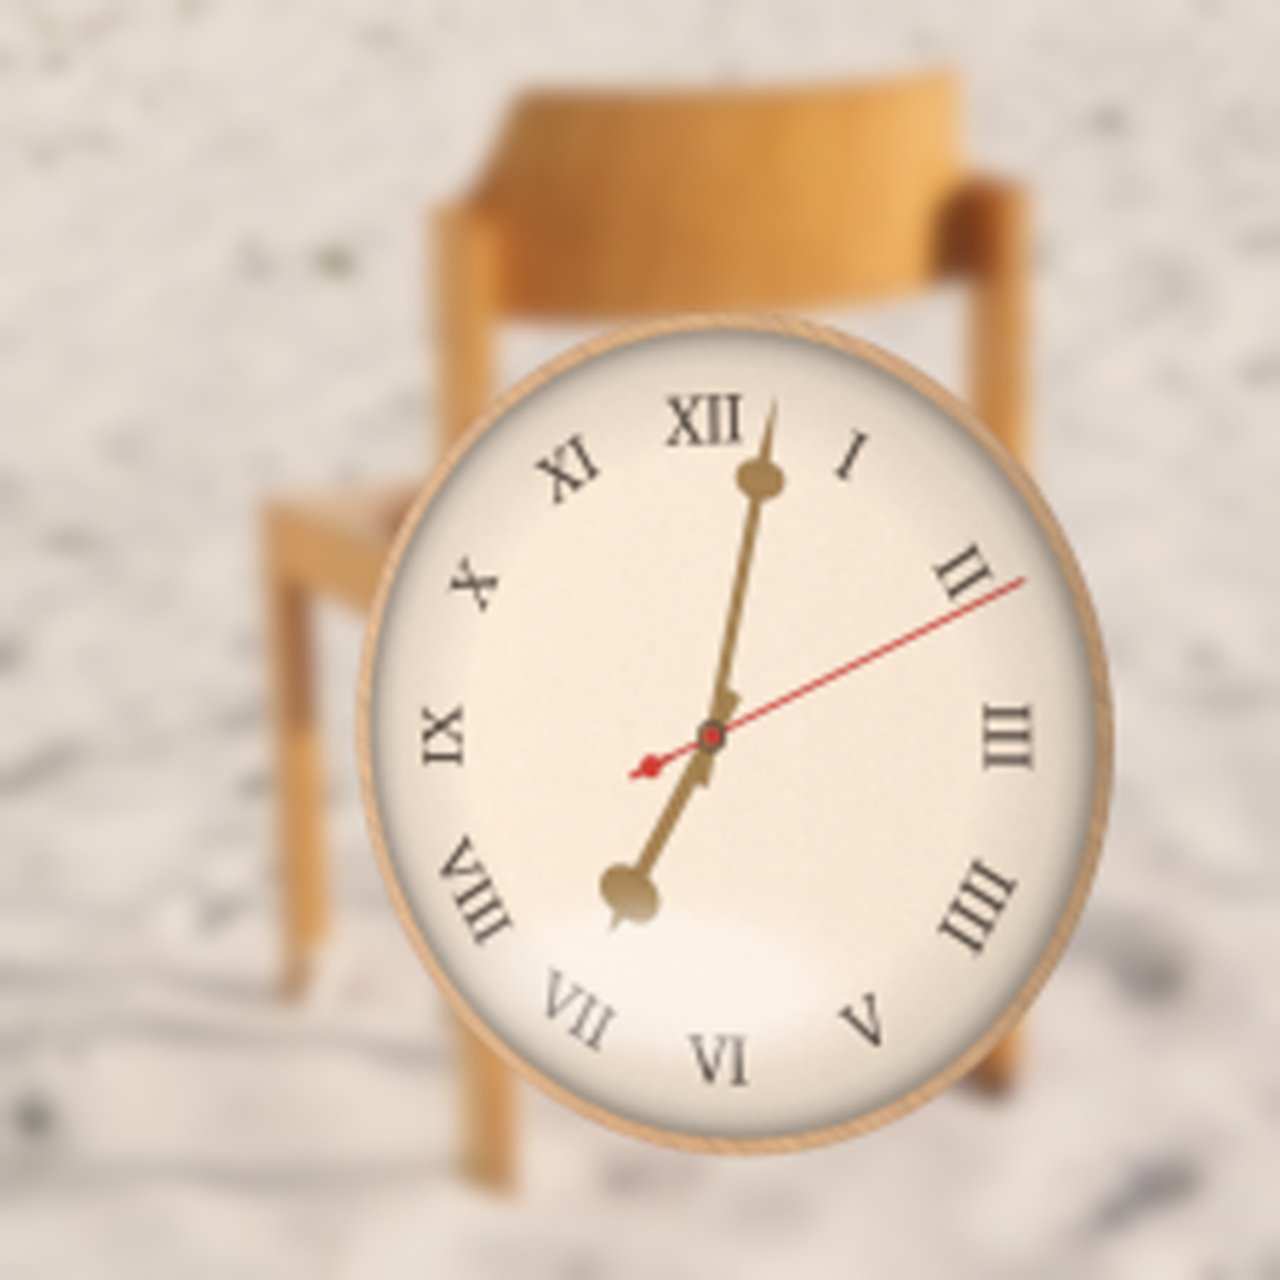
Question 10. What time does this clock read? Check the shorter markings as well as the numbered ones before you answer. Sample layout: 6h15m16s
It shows 7h02m11s
